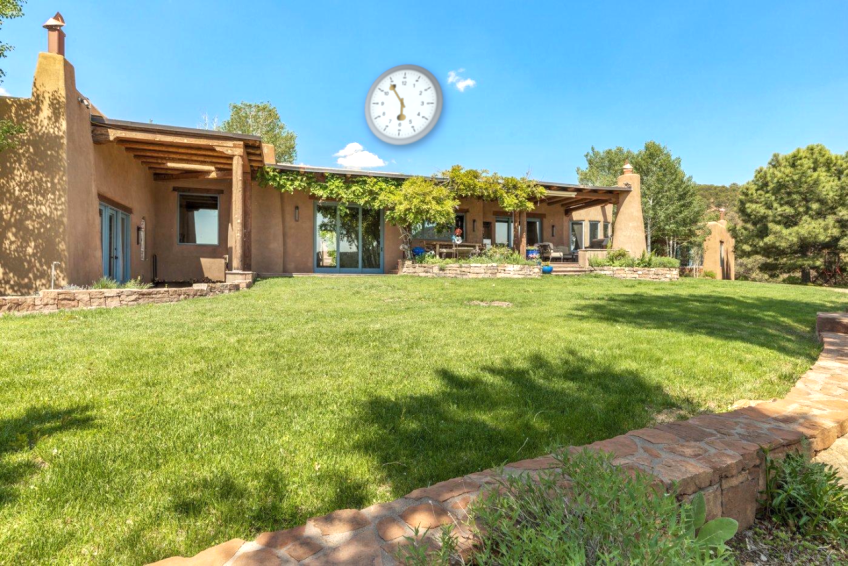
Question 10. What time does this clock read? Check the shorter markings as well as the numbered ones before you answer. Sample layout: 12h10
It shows 5h54
